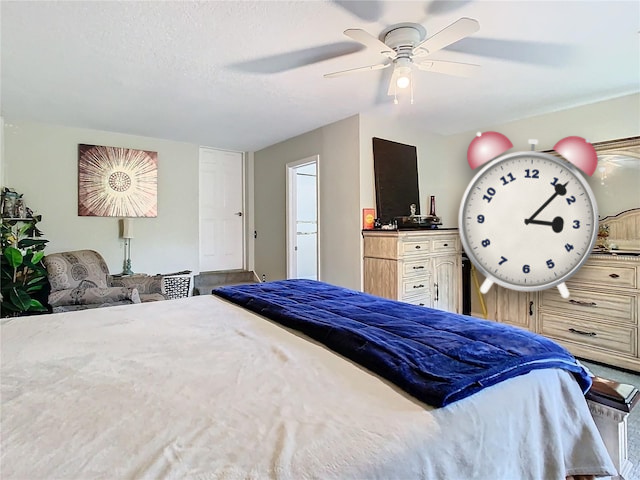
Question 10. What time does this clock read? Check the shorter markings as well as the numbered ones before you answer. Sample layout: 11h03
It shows 3h07
